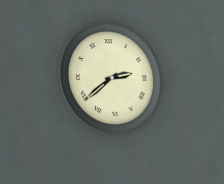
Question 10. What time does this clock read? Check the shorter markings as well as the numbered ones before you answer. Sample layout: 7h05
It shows 2h39
